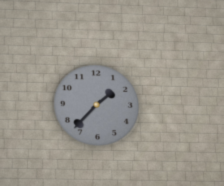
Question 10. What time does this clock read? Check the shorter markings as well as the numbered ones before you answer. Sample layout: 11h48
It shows 1h37
